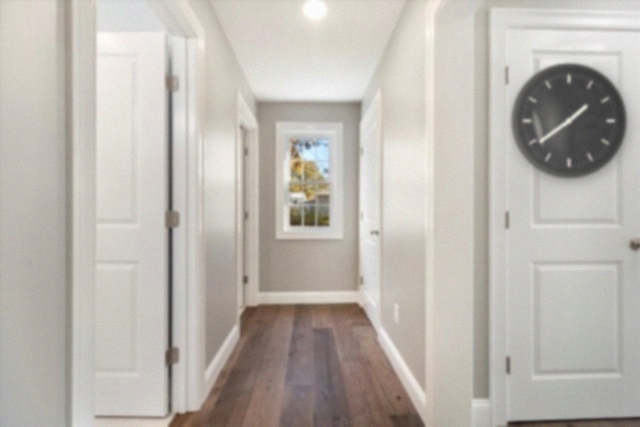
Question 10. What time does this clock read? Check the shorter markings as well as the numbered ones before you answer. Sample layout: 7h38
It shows 1h39
